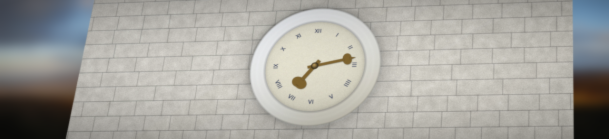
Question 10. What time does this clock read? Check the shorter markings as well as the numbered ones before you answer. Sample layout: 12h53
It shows 7h13
